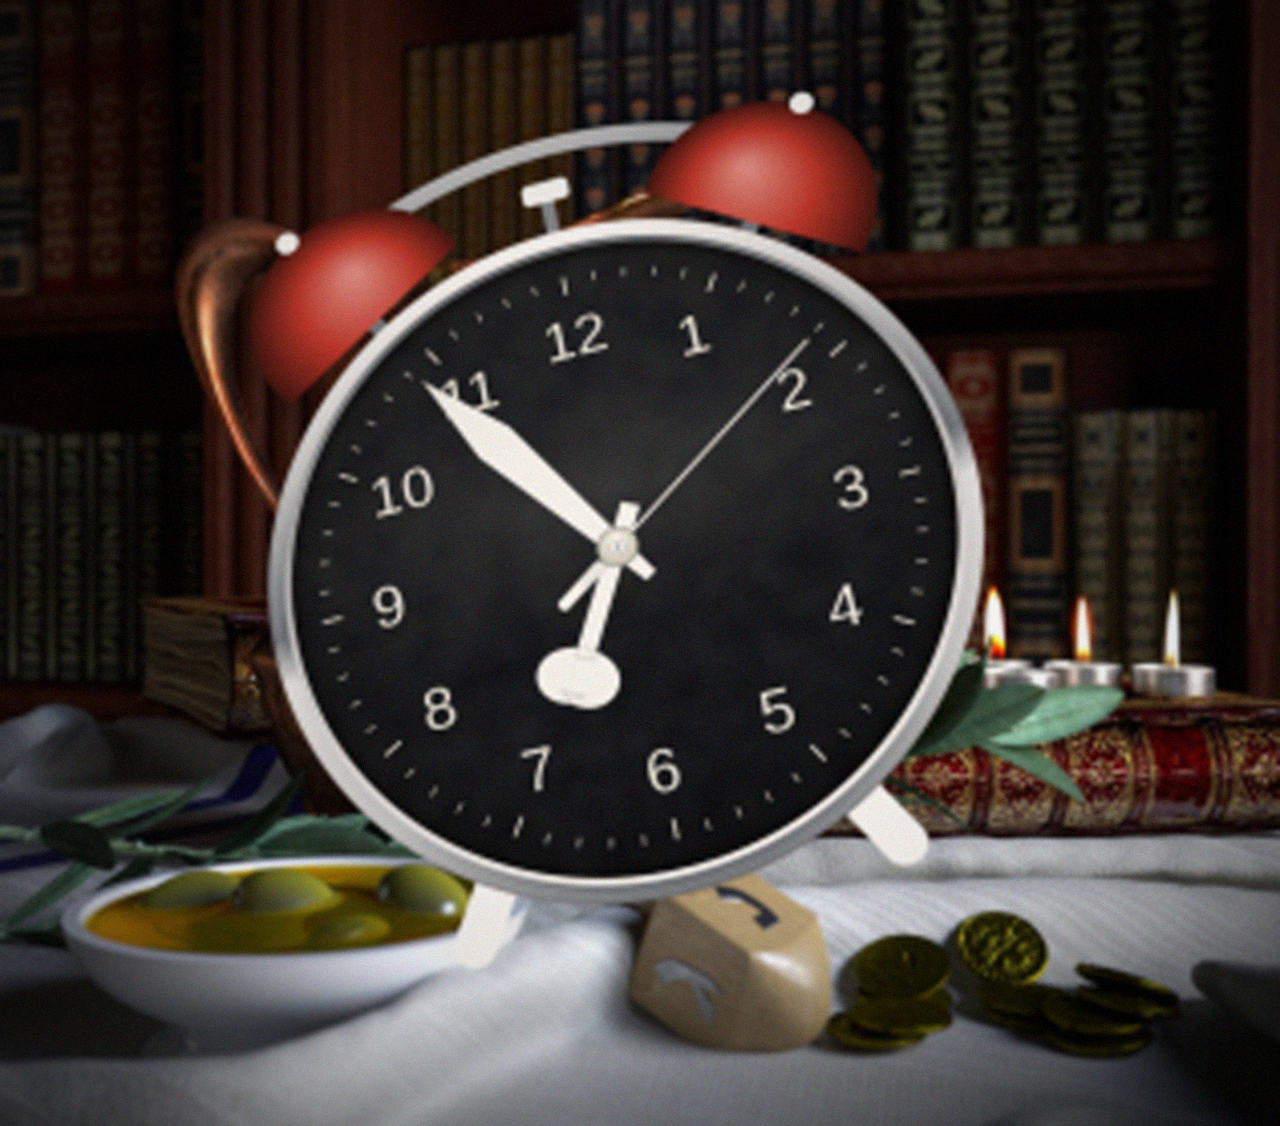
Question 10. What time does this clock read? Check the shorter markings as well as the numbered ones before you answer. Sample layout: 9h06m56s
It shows 6h54m09s
